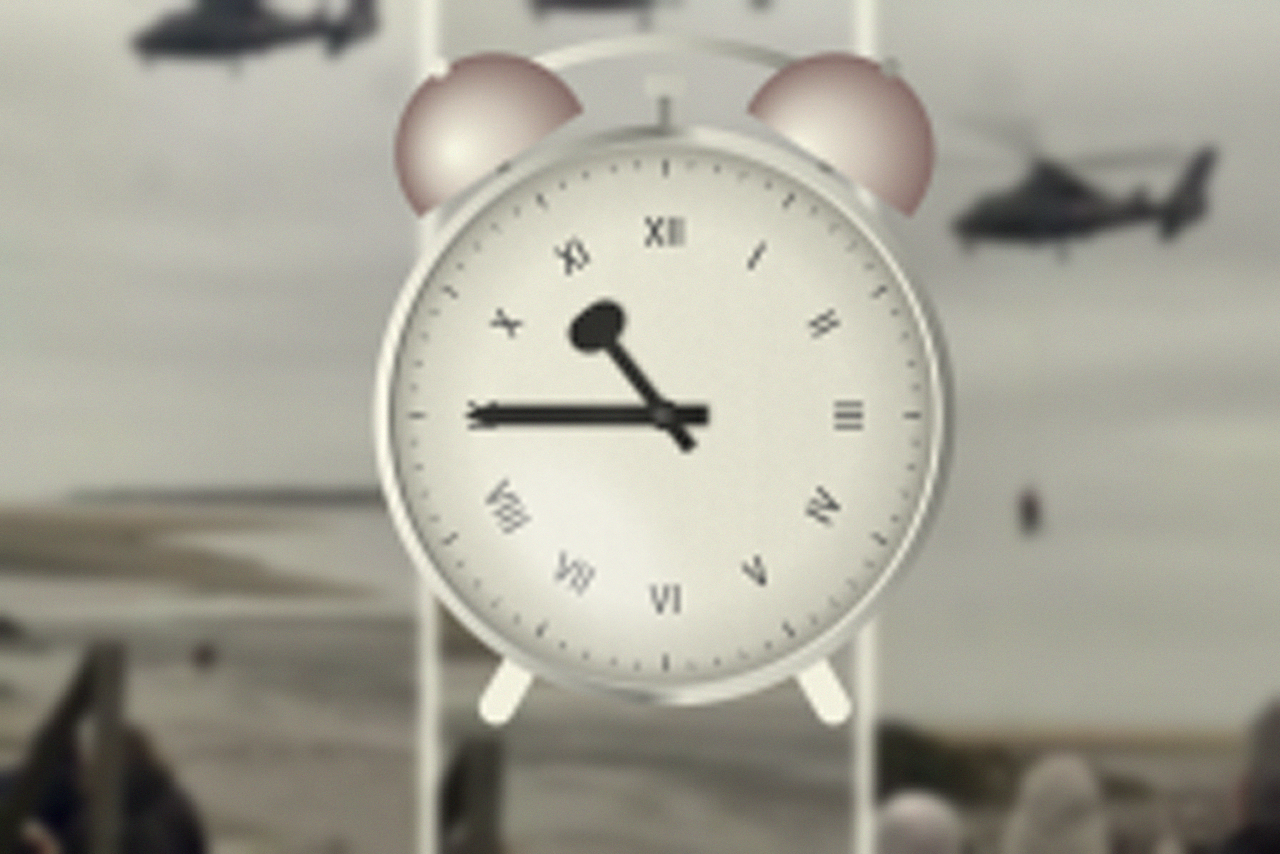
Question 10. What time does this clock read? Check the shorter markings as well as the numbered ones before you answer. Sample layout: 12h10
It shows 10h45
